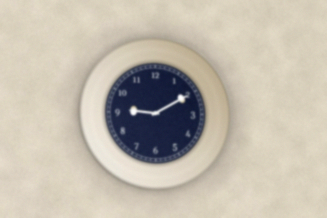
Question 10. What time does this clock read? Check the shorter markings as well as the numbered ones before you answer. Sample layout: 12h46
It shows 9h10
